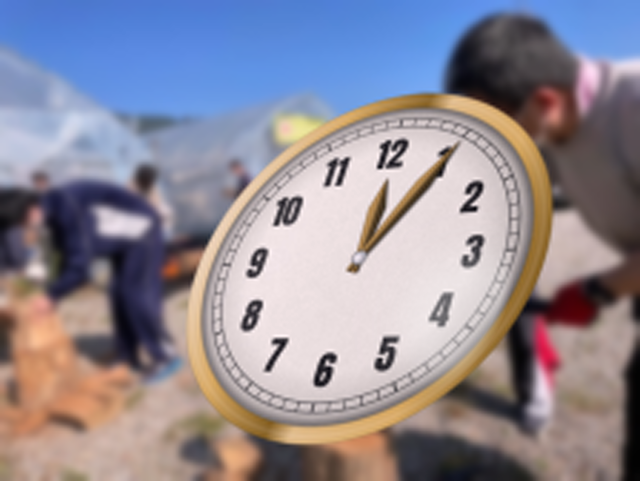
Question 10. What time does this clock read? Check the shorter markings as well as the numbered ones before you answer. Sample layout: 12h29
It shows 12h05
